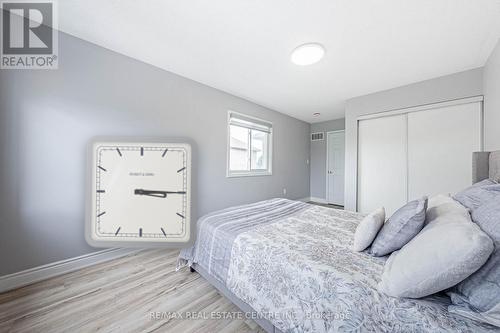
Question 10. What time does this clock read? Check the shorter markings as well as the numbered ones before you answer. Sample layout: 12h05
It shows 3h15
